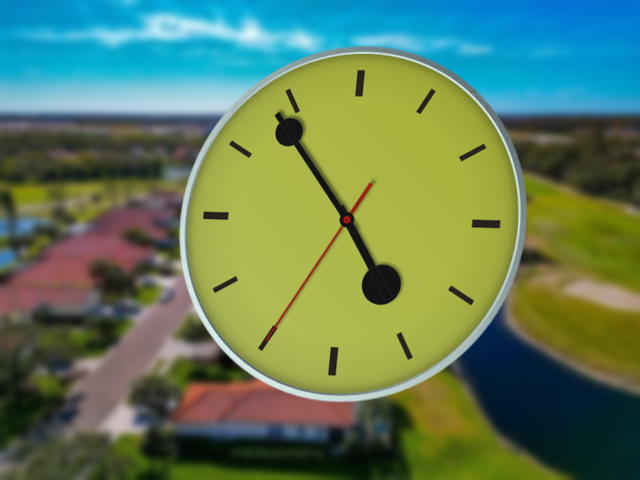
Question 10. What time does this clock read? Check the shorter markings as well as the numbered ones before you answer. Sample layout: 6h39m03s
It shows 4h53m35s
